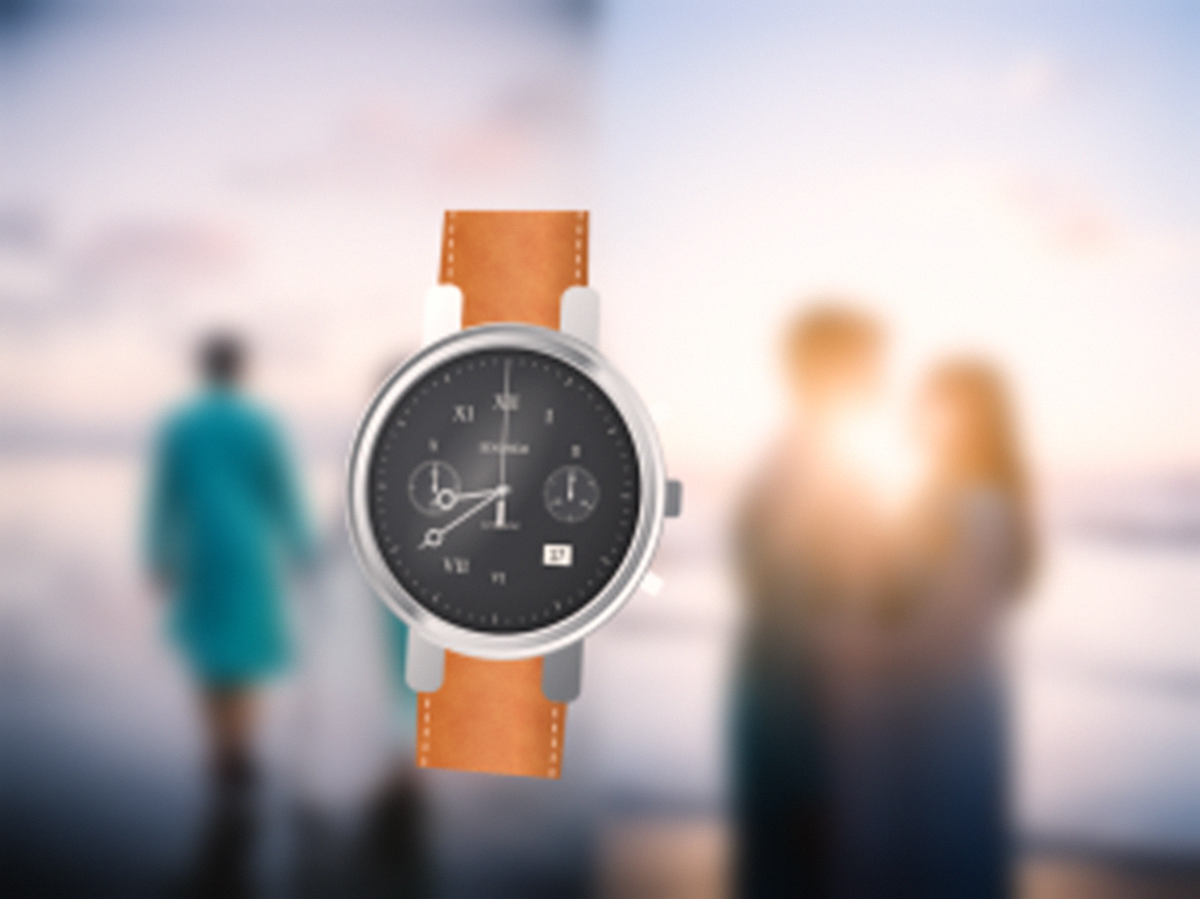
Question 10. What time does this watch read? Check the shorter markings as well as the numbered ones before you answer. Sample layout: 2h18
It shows 8h39
